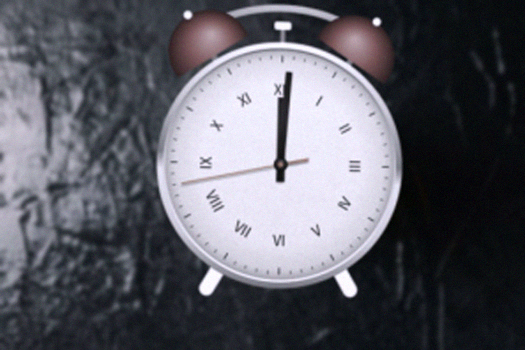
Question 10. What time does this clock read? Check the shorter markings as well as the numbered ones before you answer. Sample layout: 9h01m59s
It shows 12h00m43s
